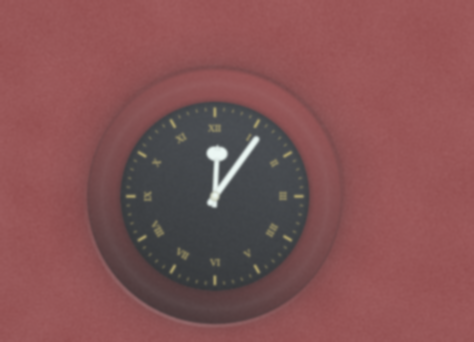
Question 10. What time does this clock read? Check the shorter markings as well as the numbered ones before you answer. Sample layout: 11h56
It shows 12h06
